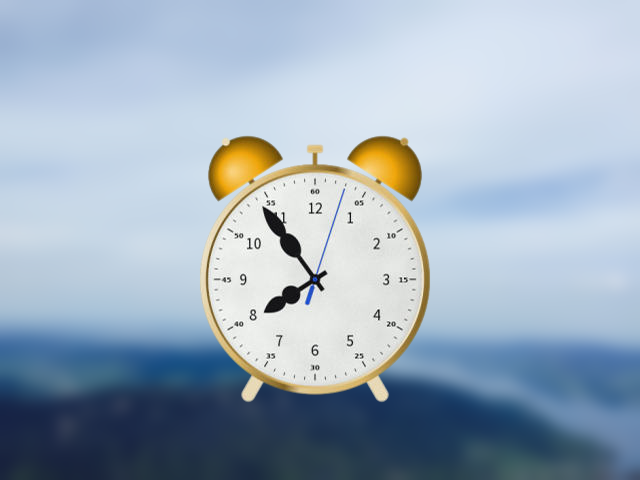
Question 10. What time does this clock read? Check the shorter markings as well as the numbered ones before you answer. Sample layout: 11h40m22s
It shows 7h54m03s
